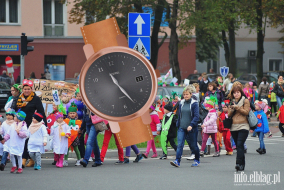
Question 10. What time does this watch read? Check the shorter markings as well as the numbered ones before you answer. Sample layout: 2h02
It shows 11h26
